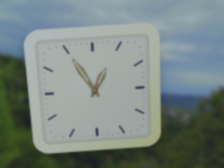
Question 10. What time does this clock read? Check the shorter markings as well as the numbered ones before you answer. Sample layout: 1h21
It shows 12h55
